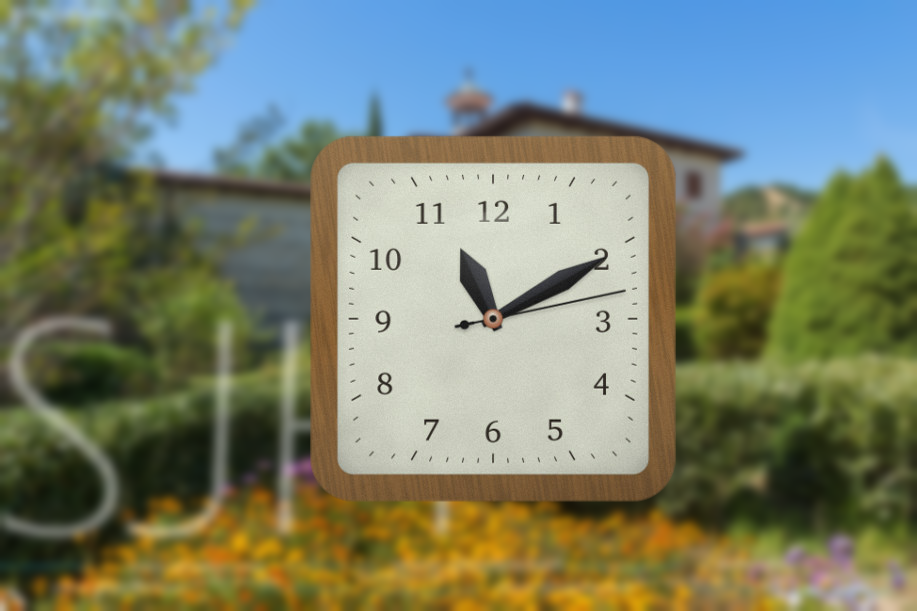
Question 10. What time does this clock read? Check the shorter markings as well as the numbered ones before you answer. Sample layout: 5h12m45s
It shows 11h10m13s
